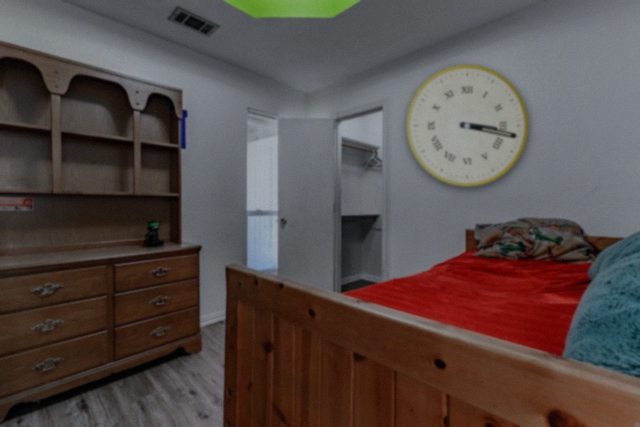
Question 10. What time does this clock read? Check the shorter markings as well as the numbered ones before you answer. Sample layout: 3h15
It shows 3h17
